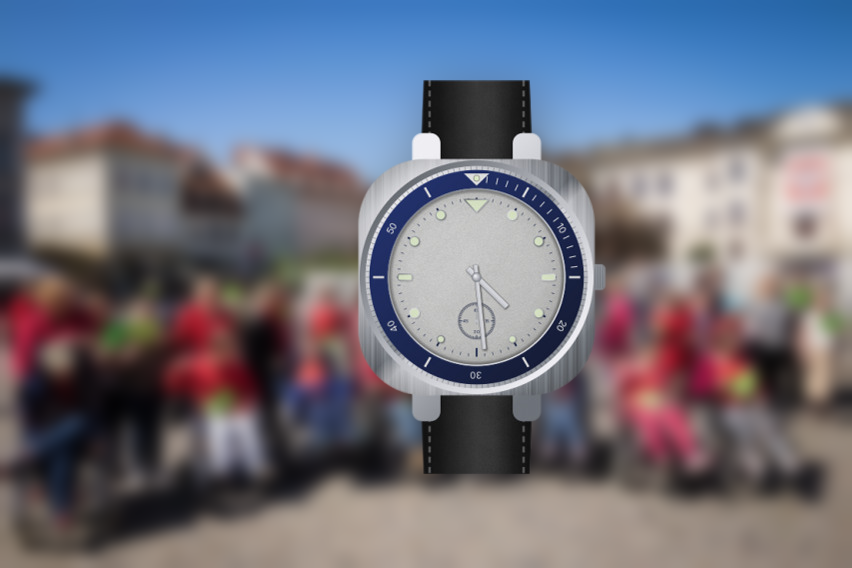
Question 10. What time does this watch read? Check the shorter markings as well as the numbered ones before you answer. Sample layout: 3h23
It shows 4h29
